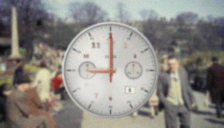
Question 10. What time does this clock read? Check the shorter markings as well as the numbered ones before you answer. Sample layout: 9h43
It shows 9h00
